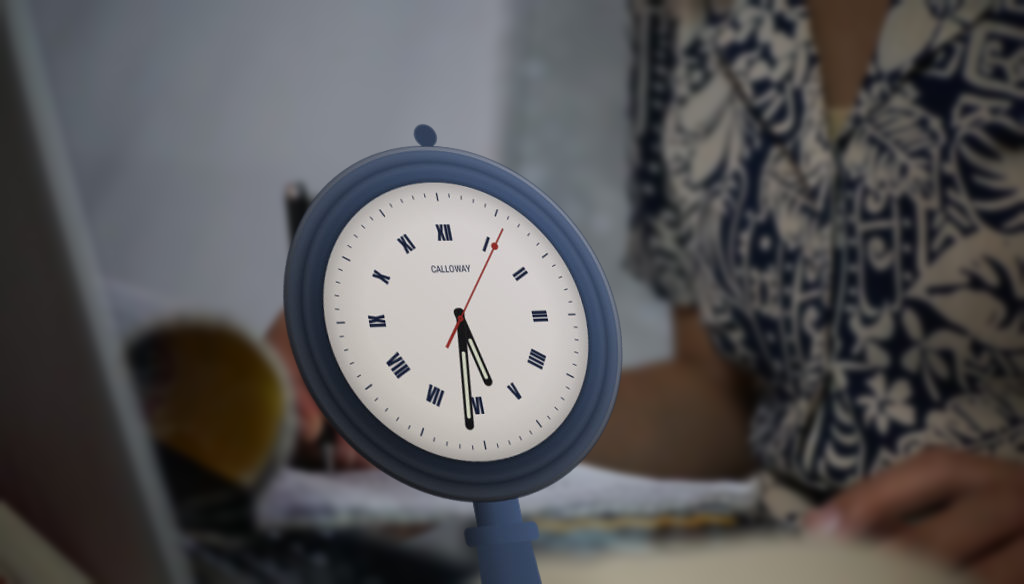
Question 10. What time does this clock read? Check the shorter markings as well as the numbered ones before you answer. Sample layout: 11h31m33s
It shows 5h31m06s
